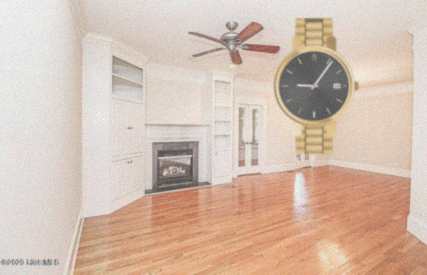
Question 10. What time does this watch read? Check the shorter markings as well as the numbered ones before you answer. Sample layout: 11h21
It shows 9h06
